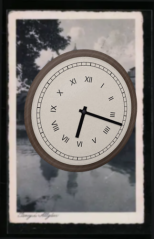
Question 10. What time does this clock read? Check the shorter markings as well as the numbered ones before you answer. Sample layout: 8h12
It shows 6h17
